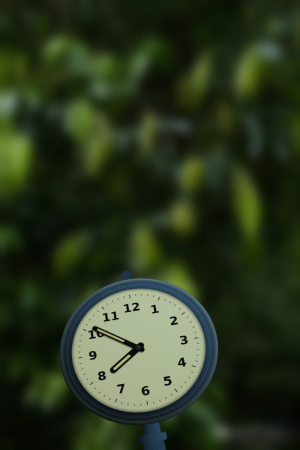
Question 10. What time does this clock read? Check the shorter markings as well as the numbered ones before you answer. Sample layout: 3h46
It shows 7h51
